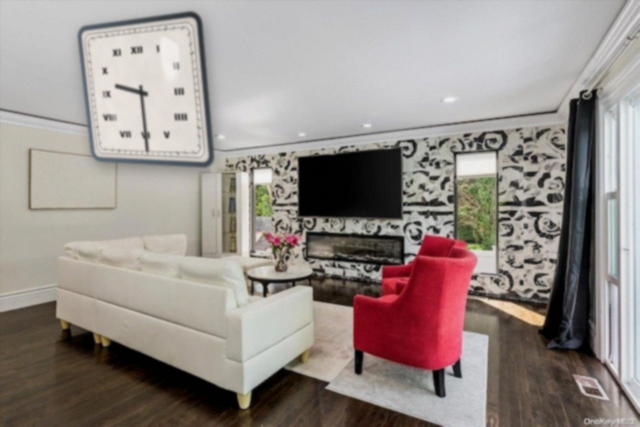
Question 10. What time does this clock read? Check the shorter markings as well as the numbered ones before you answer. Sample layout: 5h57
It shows 9h30
